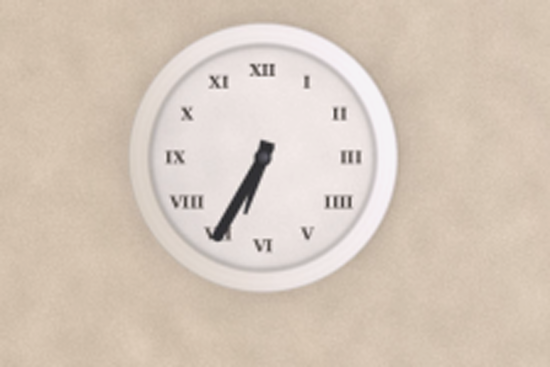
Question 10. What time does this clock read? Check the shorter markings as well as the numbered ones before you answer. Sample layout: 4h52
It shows 6h35
